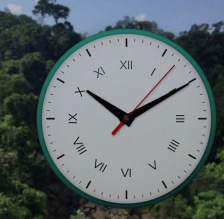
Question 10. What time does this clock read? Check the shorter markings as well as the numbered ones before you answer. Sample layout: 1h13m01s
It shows 10h10m07s
